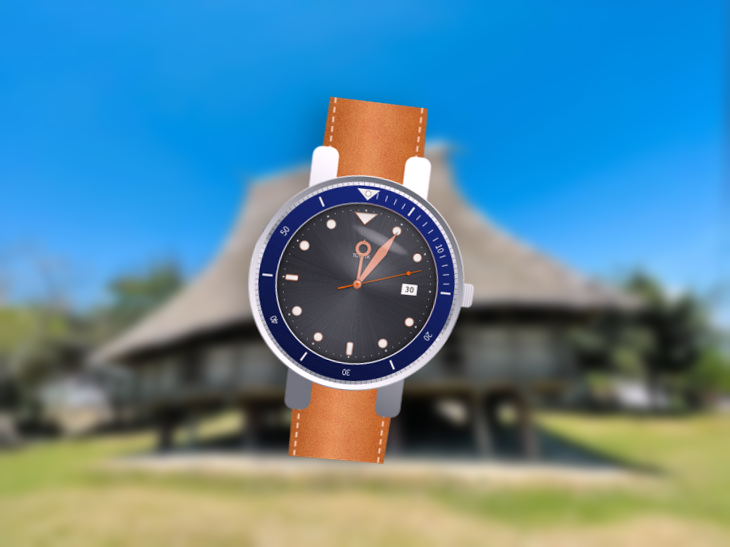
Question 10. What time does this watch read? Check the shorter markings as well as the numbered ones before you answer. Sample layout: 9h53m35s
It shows 12h05m12s
